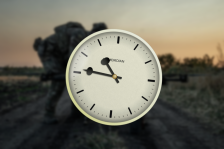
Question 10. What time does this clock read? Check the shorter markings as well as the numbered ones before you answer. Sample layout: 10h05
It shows 10h46
